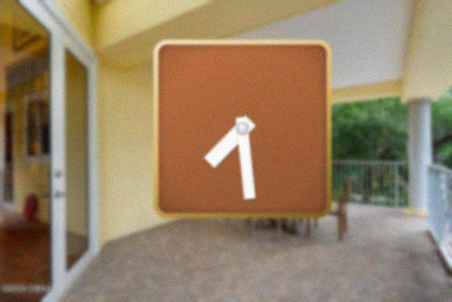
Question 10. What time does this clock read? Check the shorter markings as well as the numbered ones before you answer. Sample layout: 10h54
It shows 7h29
